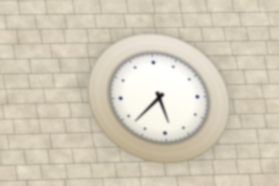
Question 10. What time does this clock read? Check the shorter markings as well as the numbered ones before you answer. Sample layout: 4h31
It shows 5h38
